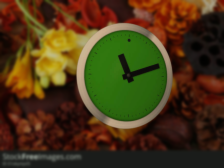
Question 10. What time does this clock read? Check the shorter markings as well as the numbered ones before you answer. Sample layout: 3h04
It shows 11h12
